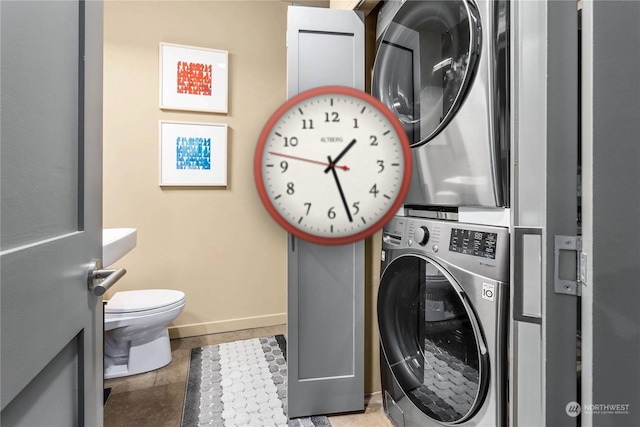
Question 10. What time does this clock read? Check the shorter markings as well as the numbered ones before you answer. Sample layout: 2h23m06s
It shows 1h26m47s
